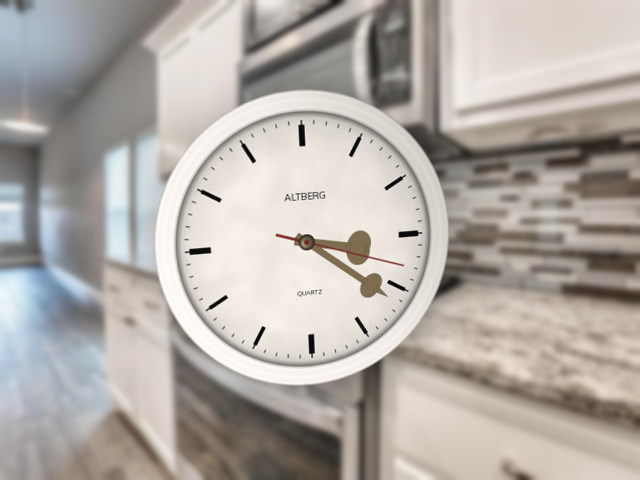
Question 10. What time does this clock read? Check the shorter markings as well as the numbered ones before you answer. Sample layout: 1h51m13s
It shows 3h21m18s
